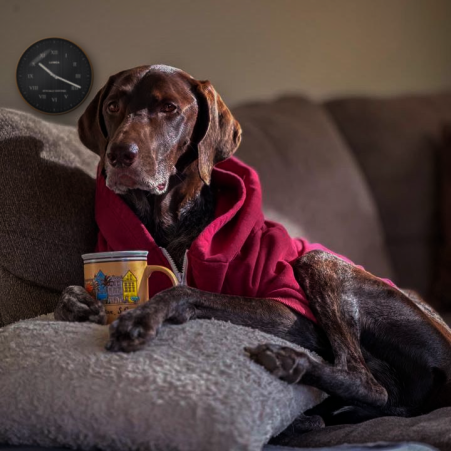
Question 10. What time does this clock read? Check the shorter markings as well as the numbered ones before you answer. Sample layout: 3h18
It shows 10h19
